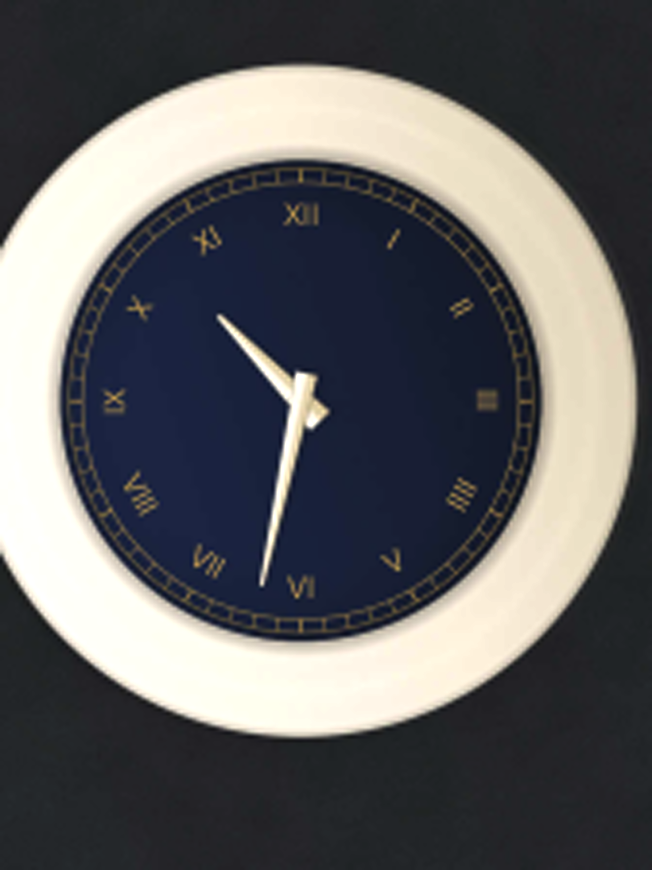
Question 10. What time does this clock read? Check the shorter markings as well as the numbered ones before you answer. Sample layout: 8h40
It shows 10h32
